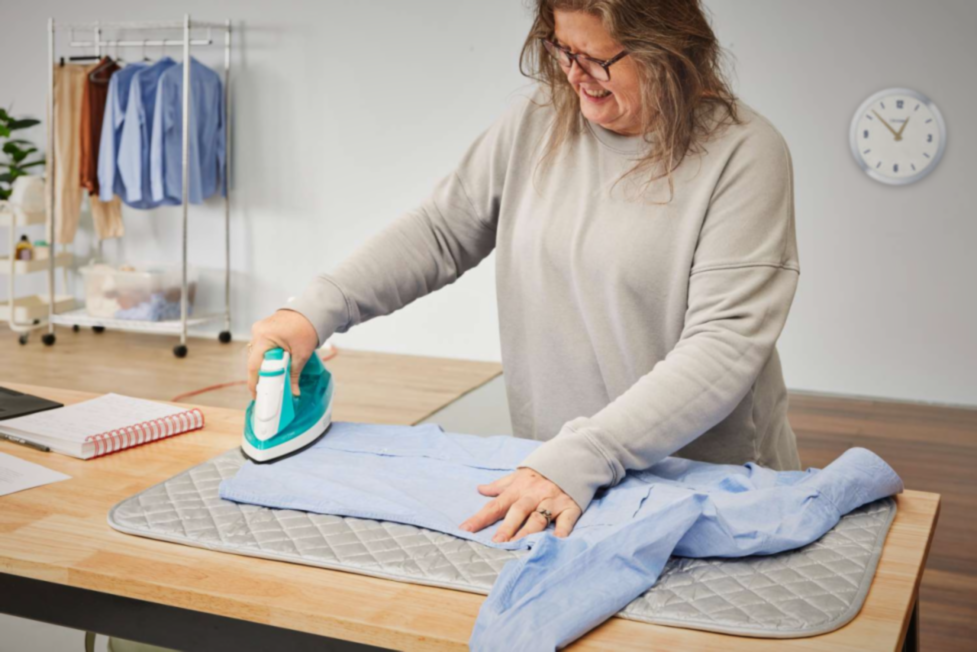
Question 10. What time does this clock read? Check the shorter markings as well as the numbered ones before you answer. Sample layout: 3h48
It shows 12h52
